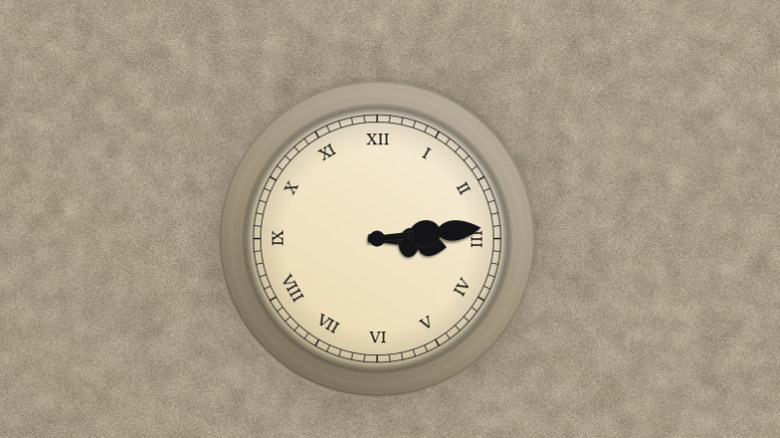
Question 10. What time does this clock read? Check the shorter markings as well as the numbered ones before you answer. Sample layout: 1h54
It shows 3h14
